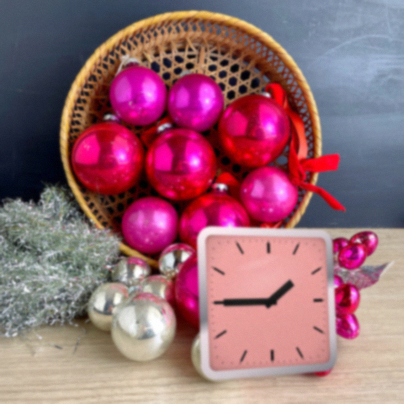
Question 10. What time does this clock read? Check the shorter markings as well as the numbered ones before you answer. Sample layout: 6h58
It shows 1h45
